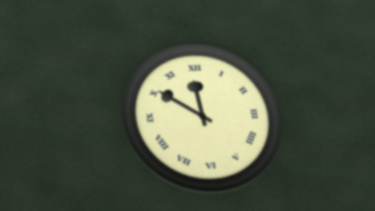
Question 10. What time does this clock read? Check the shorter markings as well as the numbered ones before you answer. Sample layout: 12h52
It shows 11h51
